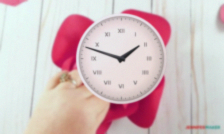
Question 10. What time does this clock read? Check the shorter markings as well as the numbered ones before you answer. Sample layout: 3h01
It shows 1h48
